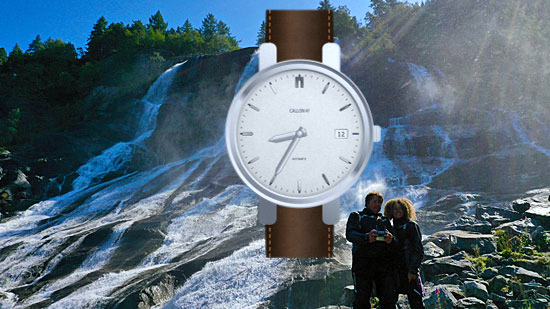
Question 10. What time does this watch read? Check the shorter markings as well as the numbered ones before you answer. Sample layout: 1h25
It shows 8h35
